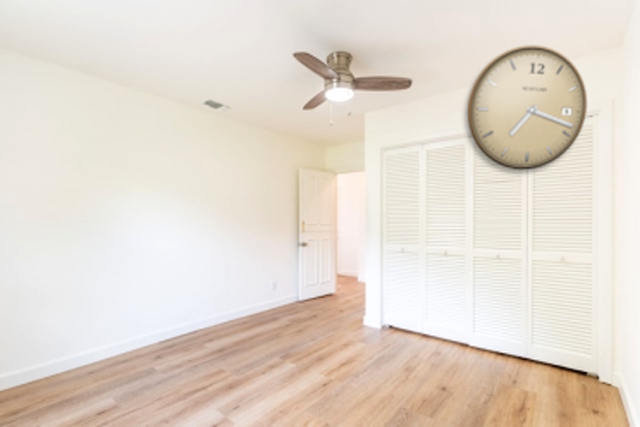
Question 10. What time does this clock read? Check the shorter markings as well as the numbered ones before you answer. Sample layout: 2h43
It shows 7h18
